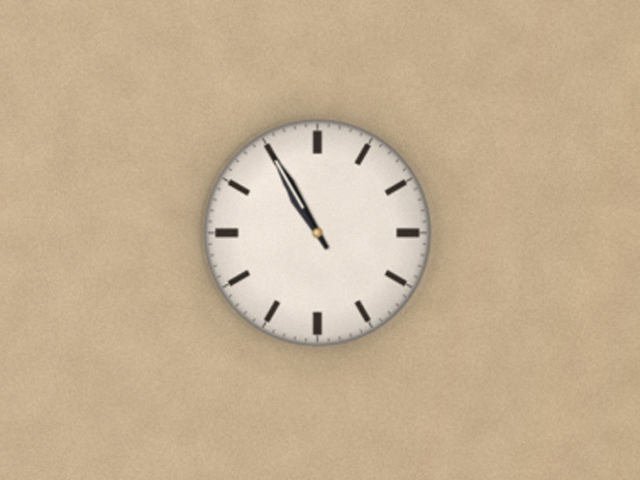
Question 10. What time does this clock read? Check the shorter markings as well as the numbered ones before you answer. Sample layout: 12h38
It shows 10h55
